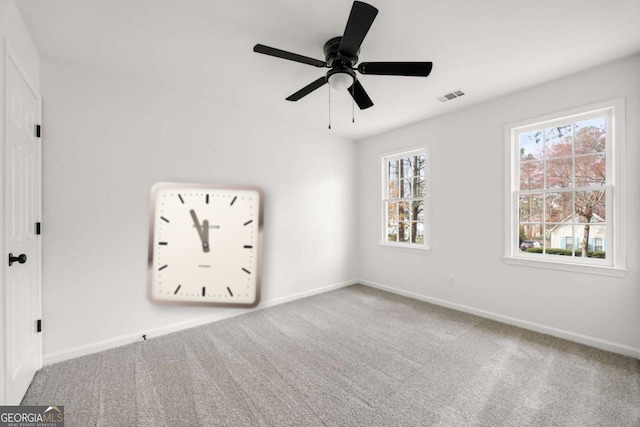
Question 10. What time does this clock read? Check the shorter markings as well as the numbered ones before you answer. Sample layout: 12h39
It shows 11h56
